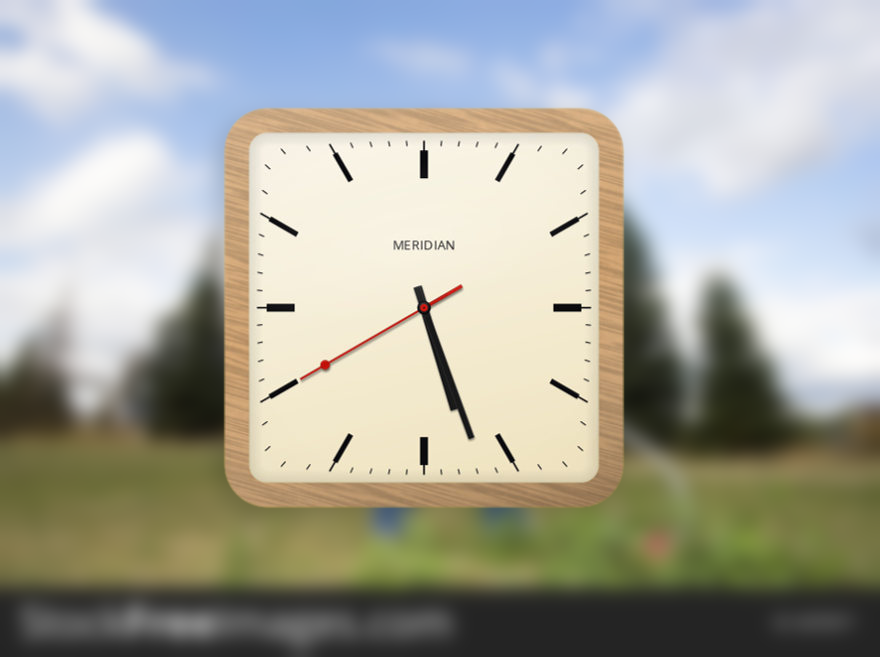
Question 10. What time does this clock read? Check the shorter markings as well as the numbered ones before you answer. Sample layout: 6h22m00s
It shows 5h26m40s
